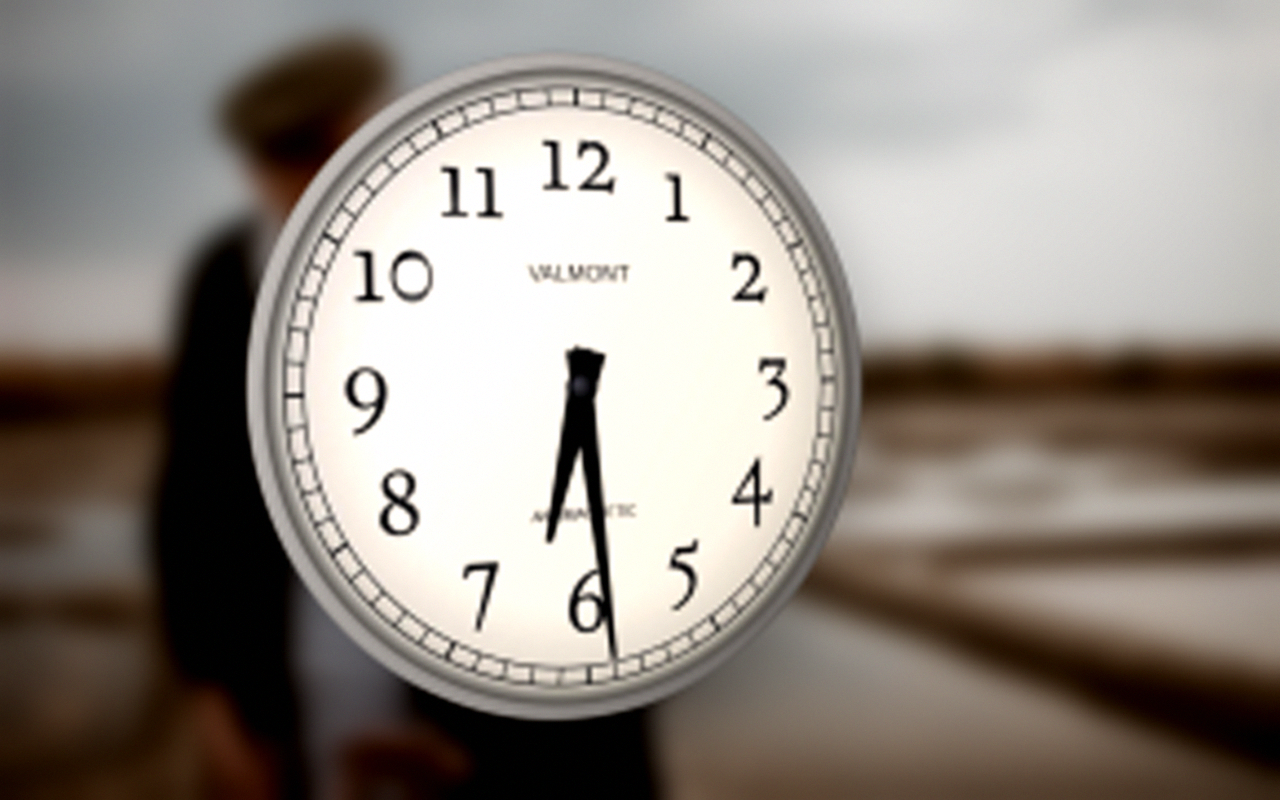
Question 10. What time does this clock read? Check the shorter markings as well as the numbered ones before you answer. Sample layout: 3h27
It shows 6h29
